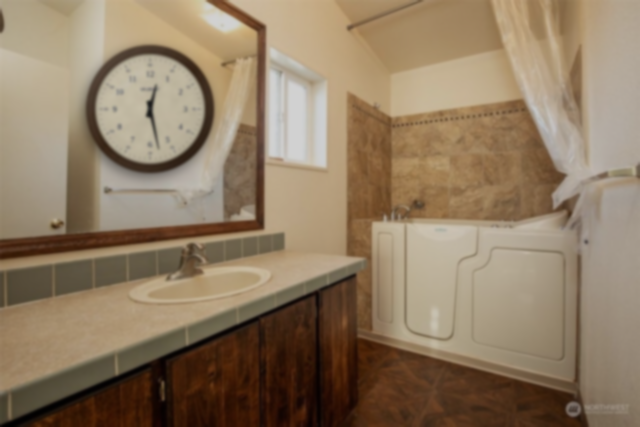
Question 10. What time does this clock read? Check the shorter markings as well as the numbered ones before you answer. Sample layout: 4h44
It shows 12h28
